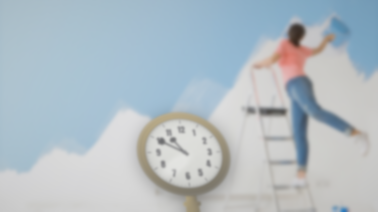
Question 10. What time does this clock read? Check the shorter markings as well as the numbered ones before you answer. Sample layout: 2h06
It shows 10h50
